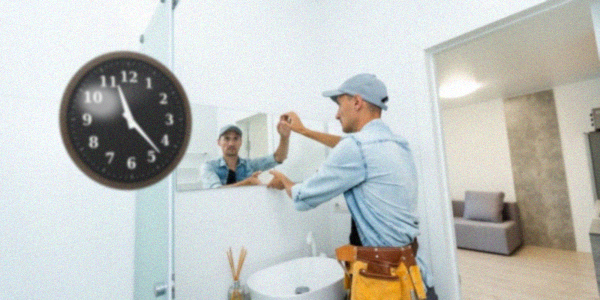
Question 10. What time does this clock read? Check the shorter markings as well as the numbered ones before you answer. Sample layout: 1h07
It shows 11h23
